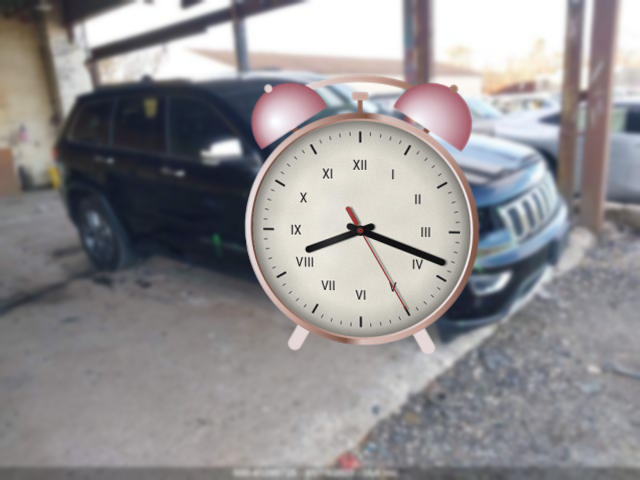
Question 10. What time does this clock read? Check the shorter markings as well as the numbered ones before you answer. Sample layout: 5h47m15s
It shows 8h18m25s
